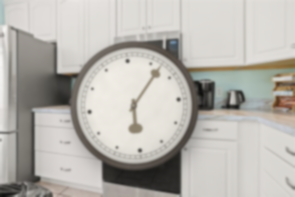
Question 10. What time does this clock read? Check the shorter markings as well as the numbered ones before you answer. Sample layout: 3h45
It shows 6h07
